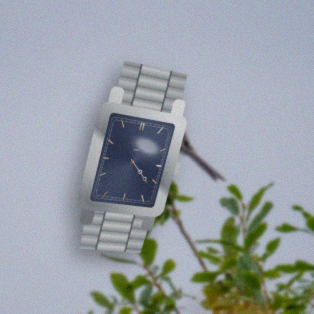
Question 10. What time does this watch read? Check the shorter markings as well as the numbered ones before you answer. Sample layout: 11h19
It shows 4h22
